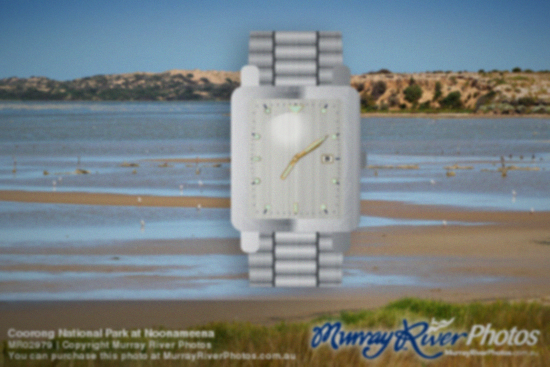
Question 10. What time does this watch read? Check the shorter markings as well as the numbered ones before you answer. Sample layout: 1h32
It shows 7h09
